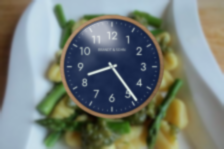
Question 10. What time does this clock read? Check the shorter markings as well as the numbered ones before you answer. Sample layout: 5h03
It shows 8h24
